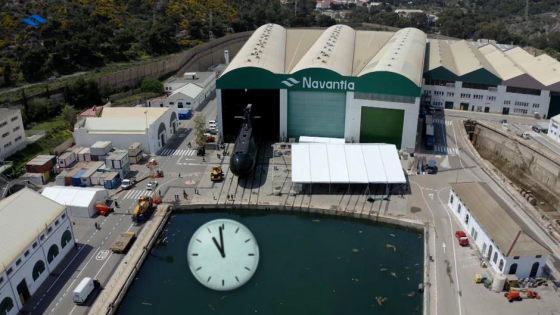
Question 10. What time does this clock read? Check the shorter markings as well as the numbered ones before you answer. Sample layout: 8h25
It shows 10h59
